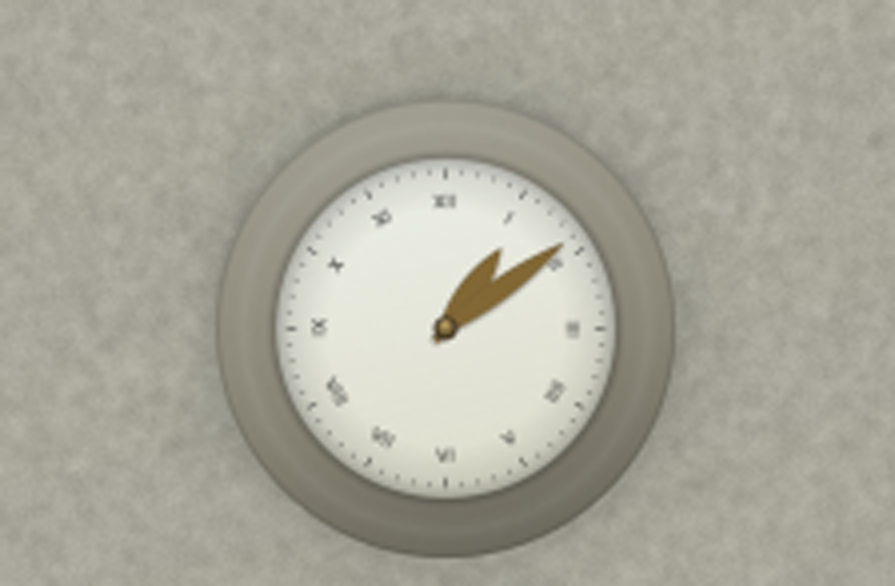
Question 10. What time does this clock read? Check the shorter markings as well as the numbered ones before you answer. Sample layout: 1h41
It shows 1h09
